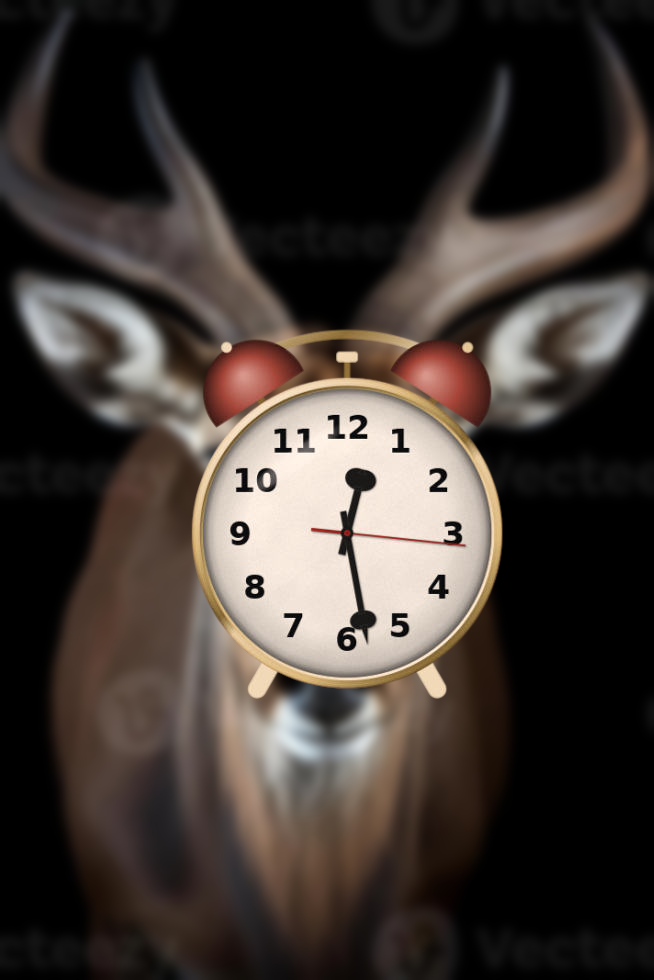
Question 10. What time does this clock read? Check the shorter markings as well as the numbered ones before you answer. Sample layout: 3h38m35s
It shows 12h28m16s
